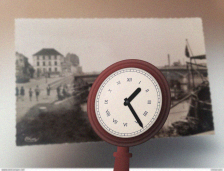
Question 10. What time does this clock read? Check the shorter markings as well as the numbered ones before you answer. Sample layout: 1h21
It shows 1h24
